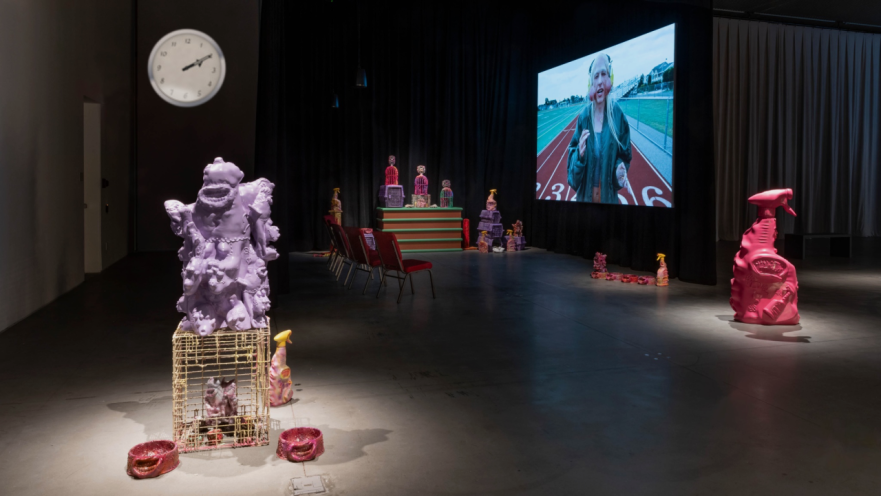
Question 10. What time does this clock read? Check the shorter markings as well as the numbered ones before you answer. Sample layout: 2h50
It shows 2h10
